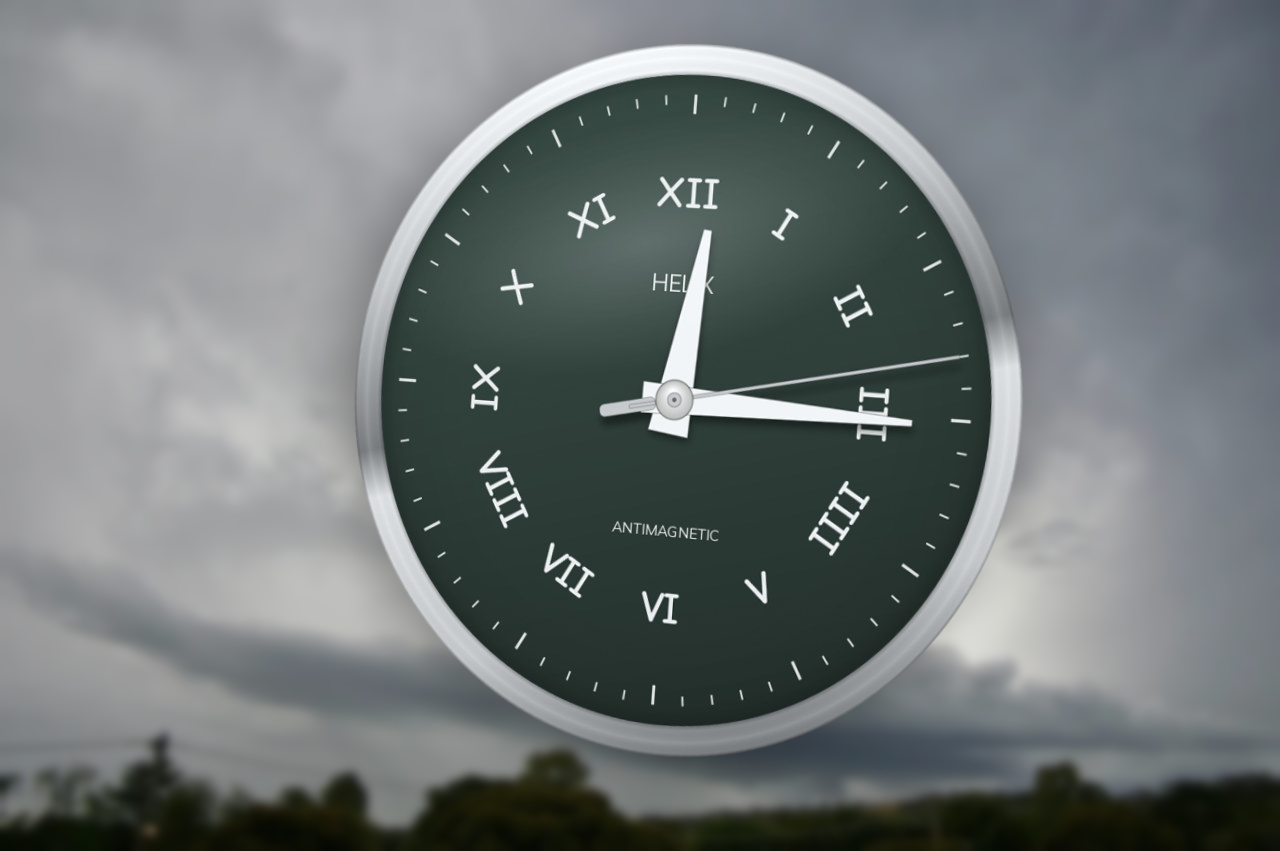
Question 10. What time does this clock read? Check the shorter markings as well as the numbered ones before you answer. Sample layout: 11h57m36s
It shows 12h15m13s
